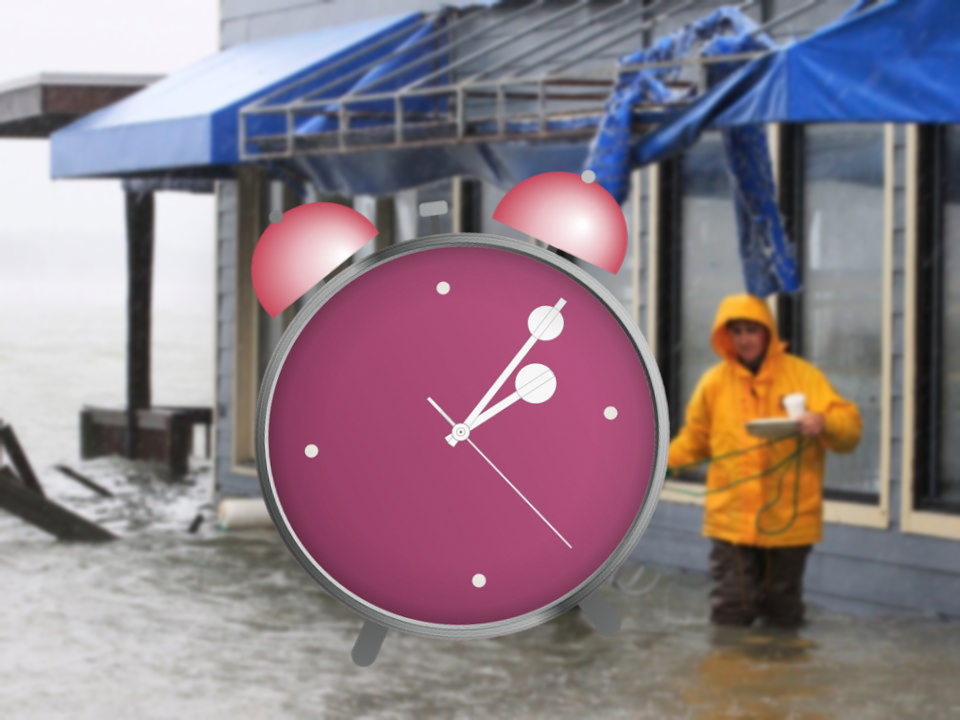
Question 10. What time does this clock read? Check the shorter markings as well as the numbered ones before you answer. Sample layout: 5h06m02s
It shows 2h07m24s
